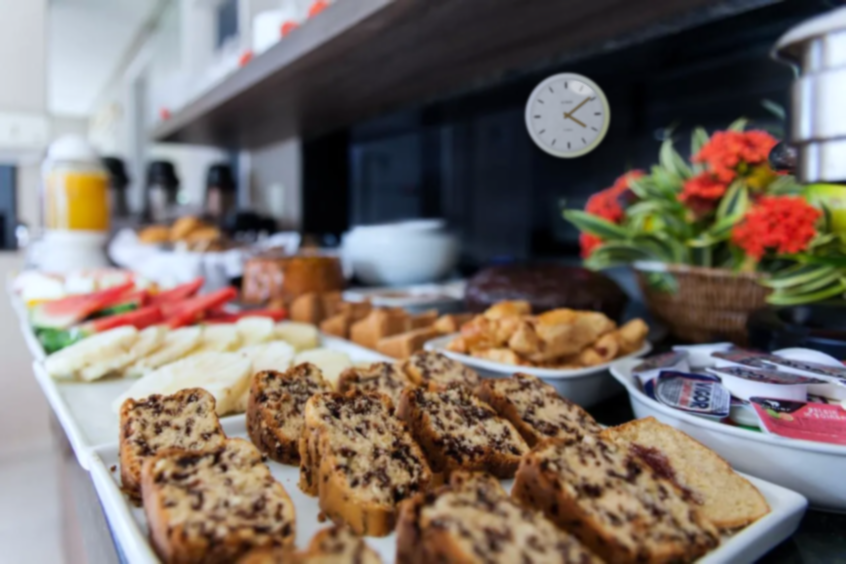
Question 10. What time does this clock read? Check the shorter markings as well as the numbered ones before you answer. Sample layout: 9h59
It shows 4h09
